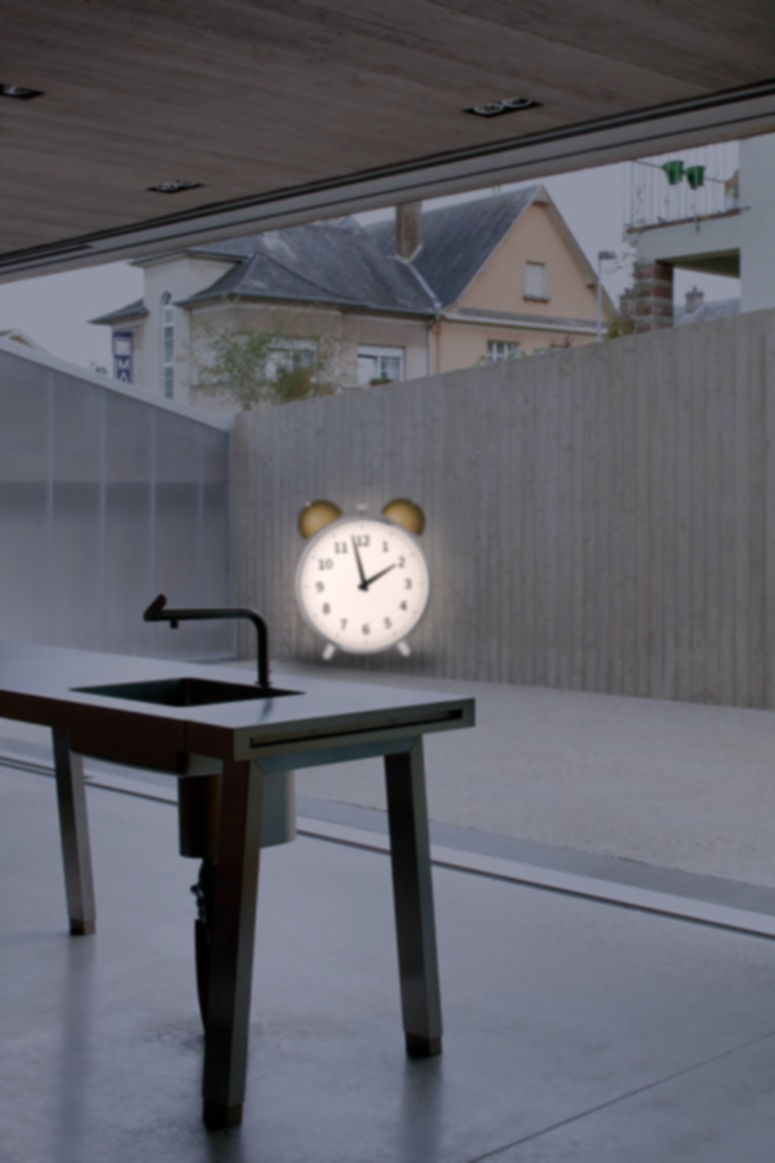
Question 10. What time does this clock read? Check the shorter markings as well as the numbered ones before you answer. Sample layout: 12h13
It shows 1h58
